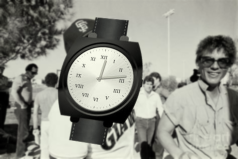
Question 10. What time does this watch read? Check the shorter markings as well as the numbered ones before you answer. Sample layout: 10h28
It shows 12h13
